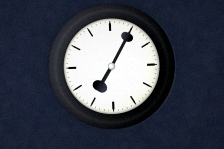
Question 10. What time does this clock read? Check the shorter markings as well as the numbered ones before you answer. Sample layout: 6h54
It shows 7h05
